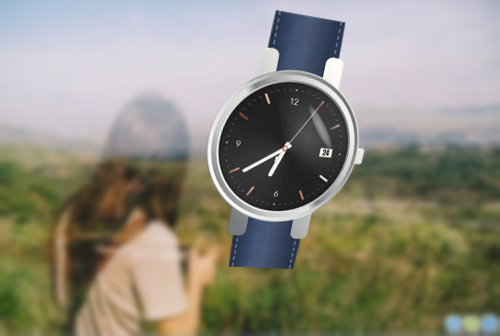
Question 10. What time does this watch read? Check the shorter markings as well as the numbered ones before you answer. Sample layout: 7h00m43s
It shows 6h39m05s
